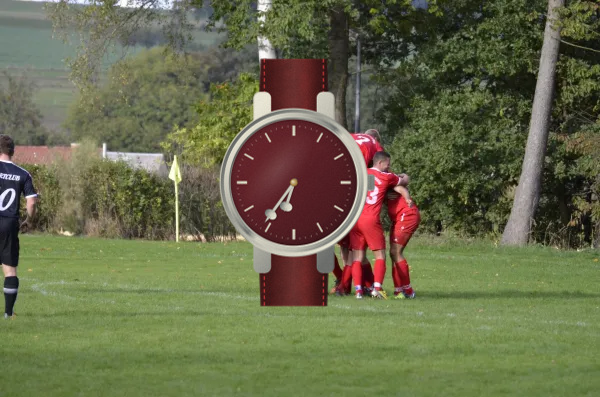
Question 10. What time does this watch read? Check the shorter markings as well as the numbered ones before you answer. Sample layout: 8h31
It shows 6h36
